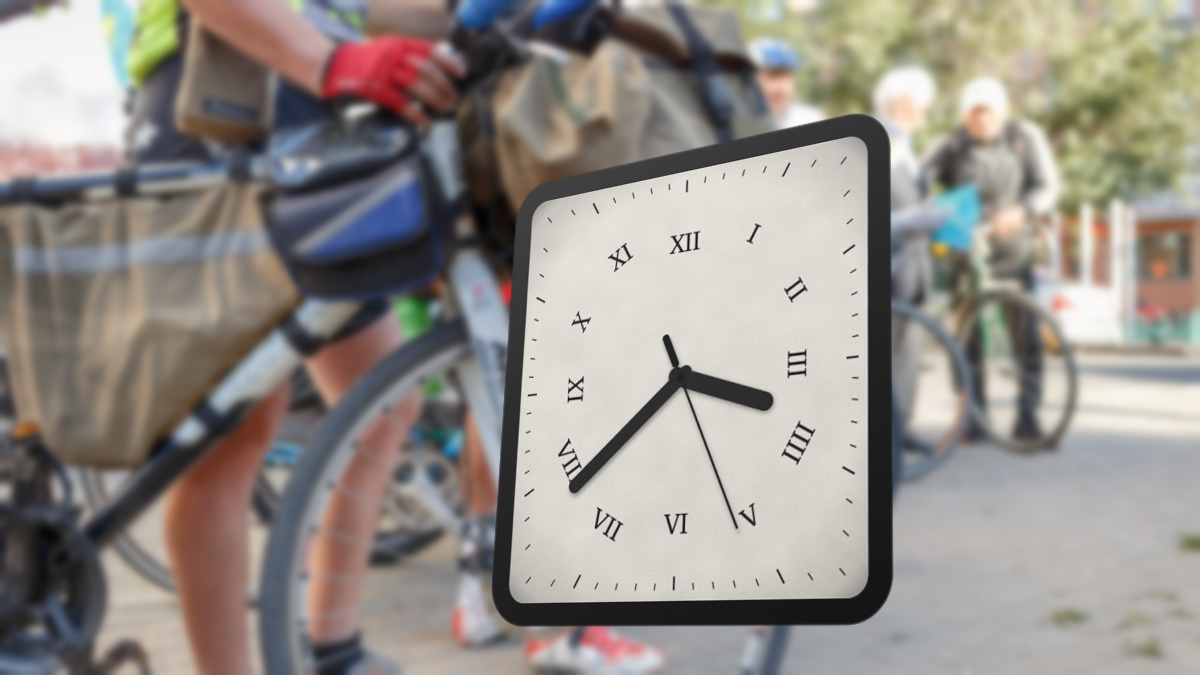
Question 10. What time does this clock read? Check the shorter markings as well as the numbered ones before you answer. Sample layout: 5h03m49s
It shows 3h38m26s
